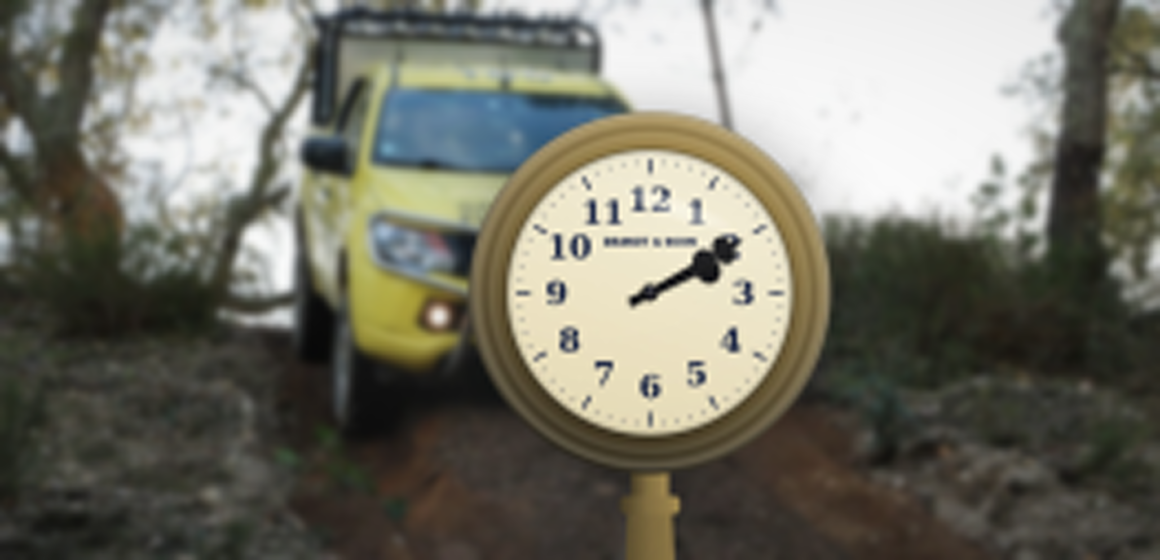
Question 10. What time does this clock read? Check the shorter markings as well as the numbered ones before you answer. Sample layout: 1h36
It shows 2h10
